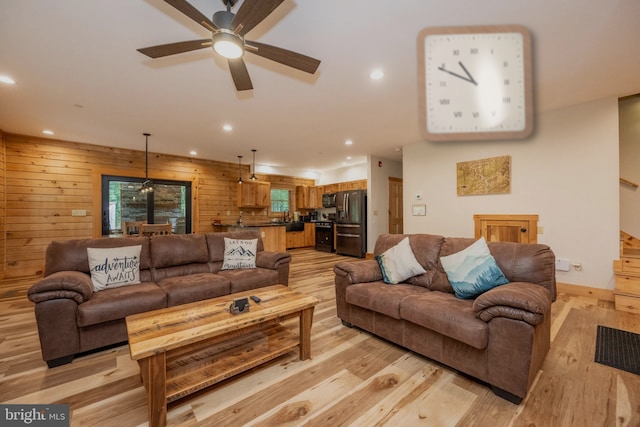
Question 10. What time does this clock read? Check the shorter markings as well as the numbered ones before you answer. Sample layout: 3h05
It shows 10h49
